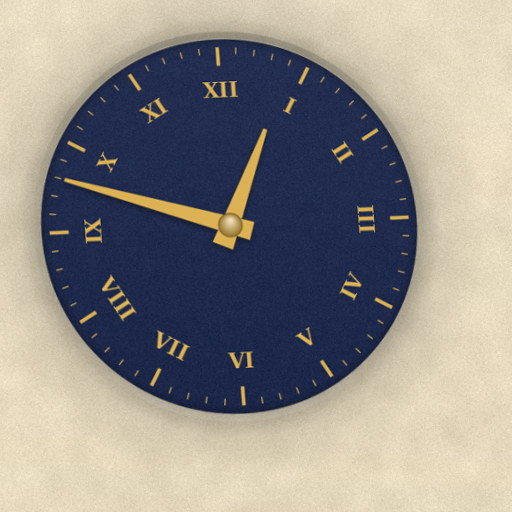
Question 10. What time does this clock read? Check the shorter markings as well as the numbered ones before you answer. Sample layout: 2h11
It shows 12h48
